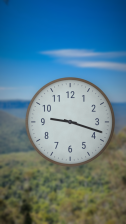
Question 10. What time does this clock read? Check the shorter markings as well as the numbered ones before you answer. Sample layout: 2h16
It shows 9h18
